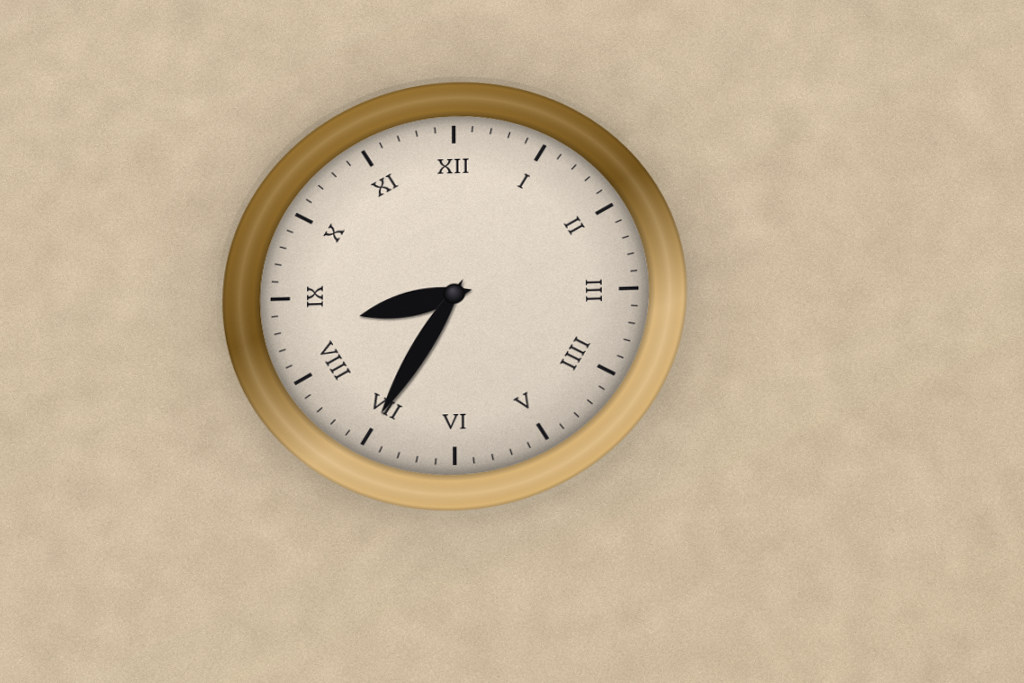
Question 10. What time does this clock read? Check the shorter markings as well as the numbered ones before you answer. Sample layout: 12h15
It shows 8h35
